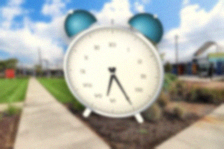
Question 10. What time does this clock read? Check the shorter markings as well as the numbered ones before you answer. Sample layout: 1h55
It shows 6h25
